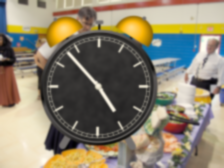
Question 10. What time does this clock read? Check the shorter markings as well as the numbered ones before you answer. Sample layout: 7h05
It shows 4h53
